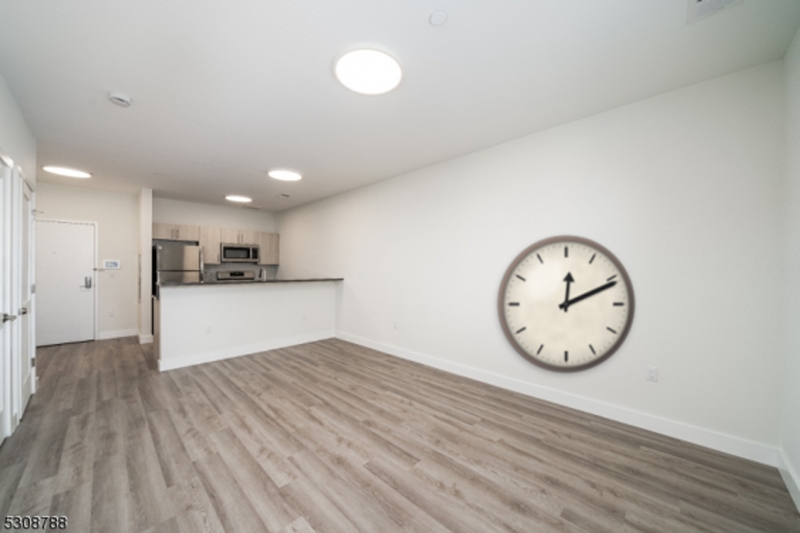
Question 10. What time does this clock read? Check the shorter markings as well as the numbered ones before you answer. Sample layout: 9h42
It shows 12h11
